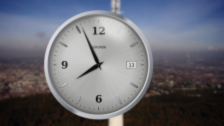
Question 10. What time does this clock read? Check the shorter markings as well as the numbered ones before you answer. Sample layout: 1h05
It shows 7h56
